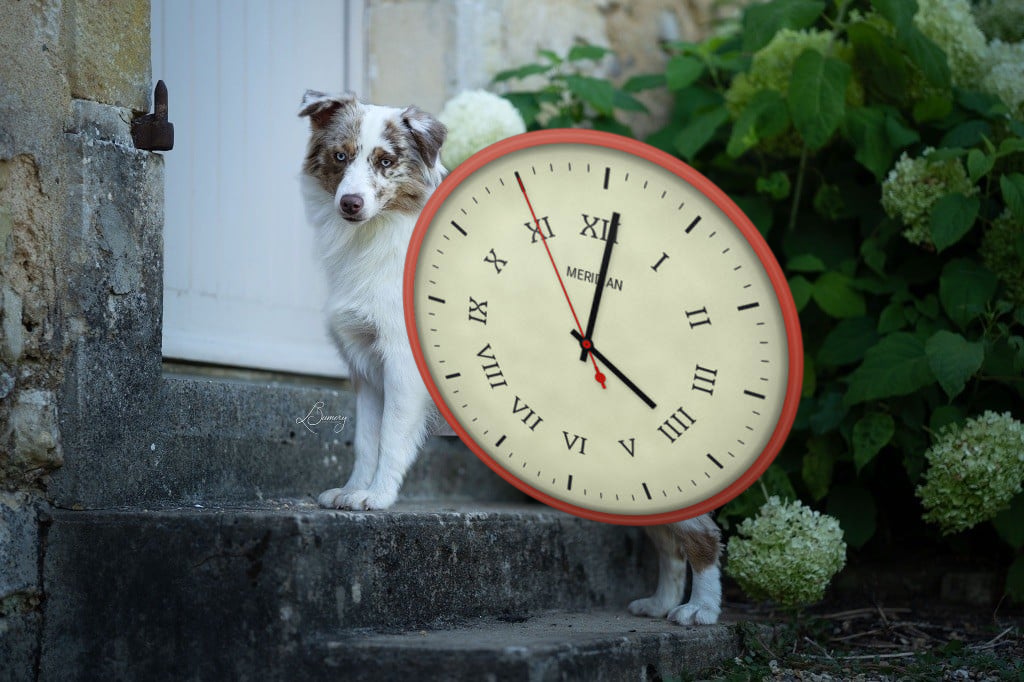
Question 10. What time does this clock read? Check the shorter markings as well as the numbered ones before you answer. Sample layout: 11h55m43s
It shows 4h00m55s
